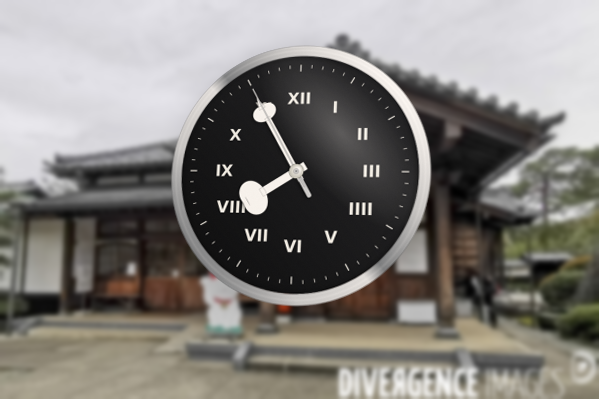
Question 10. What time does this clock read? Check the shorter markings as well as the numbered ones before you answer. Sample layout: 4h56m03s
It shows 7h54m55s
